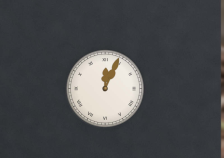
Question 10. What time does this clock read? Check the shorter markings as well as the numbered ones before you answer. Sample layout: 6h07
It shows 12h04
